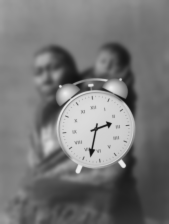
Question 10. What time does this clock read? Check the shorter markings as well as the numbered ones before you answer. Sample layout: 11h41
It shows 2h33
